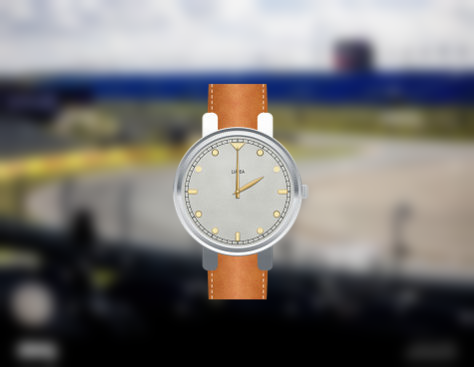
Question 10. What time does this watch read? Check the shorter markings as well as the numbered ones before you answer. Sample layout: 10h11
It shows 2h00
